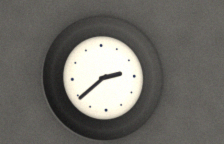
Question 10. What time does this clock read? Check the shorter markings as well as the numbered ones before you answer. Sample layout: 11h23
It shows 2h39
